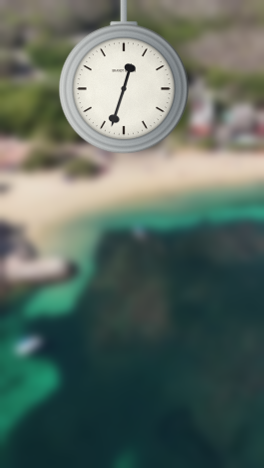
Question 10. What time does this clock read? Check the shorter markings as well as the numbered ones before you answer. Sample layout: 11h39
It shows 12h33
